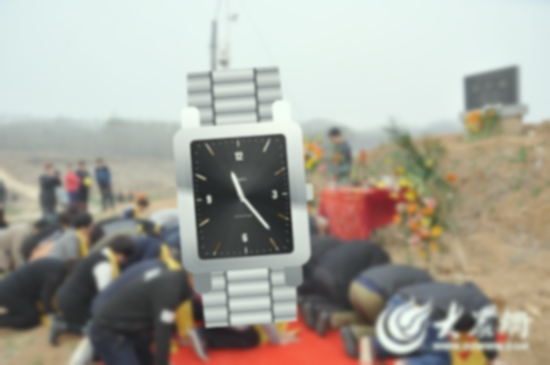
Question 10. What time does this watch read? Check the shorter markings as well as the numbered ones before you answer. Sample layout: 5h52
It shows 11h24
